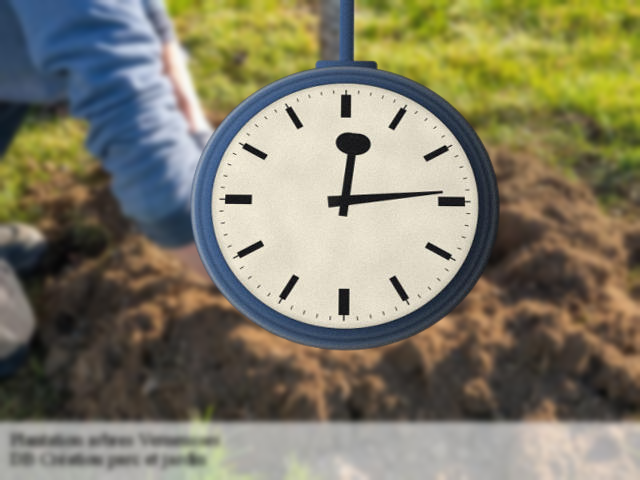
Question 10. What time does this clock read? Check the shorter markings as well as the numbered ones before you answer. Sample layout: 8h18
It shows 12h14
